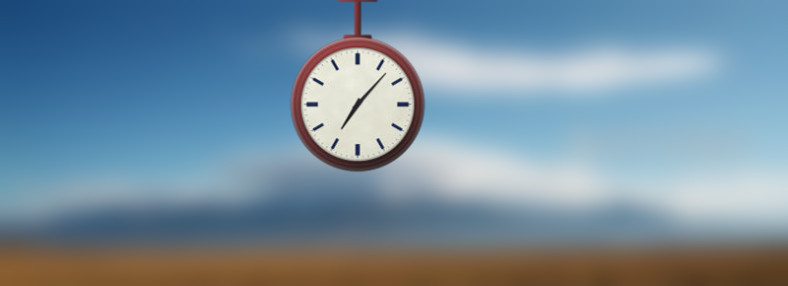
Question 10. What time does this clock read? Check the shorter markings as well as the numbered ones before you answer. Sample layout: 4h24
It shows 7h07
